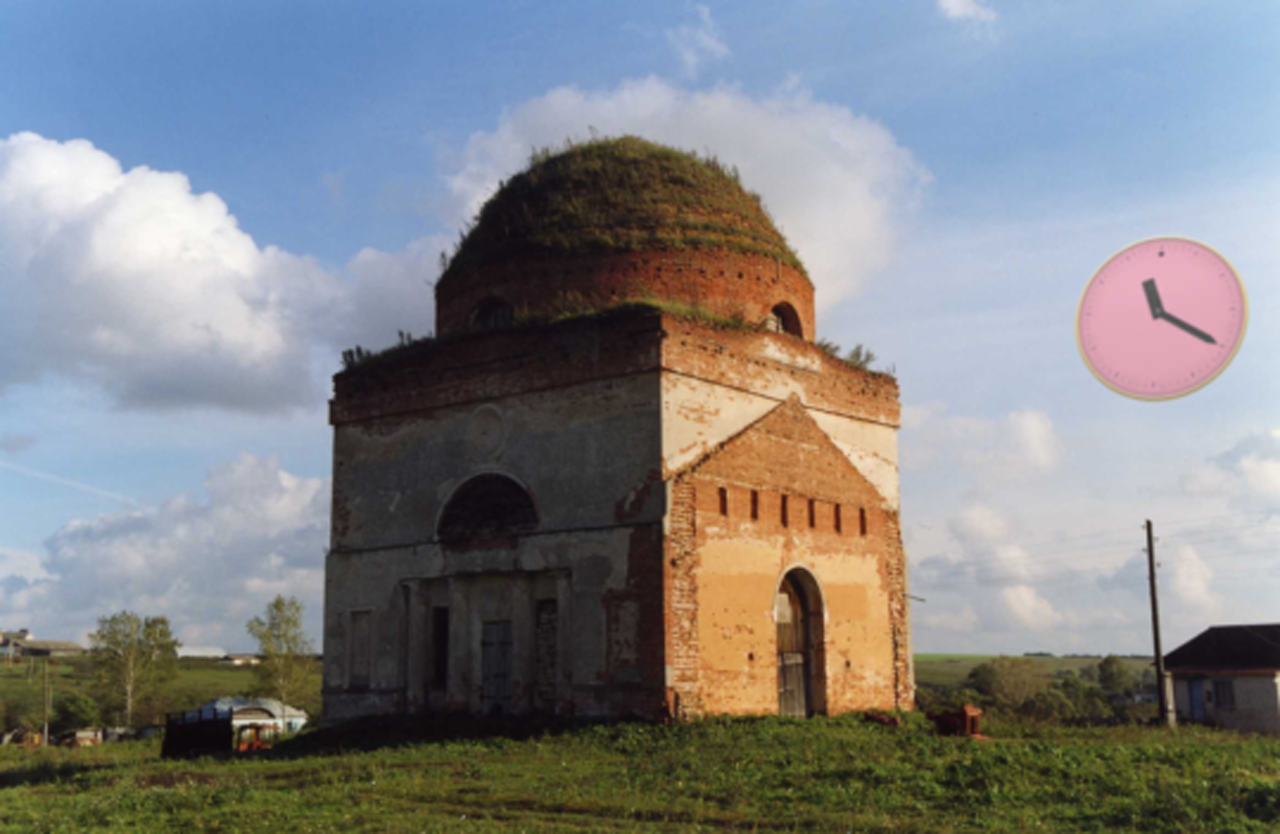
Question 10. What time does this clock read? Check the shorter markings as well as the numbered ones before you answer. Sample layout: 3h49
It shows 11h20
